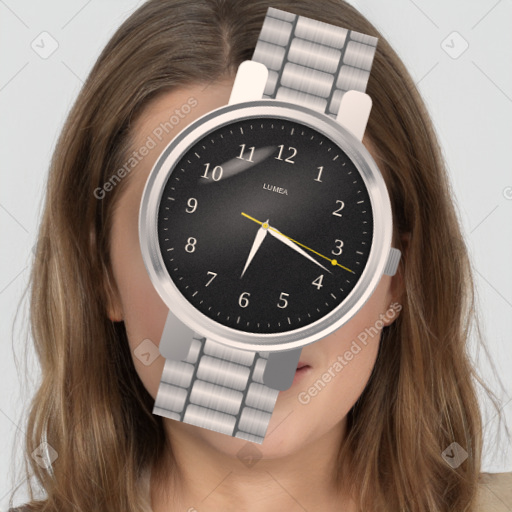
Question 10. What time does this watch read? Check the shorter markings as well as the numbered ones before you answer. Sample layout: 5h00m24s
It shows 6h18m17s
